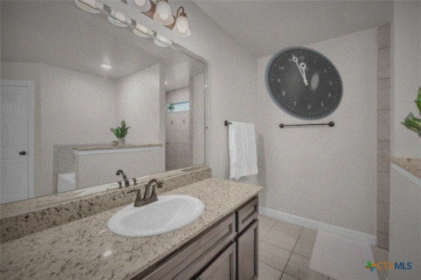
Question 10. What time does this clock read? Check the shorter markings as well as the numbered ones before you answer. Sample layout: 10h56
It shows 11h57
